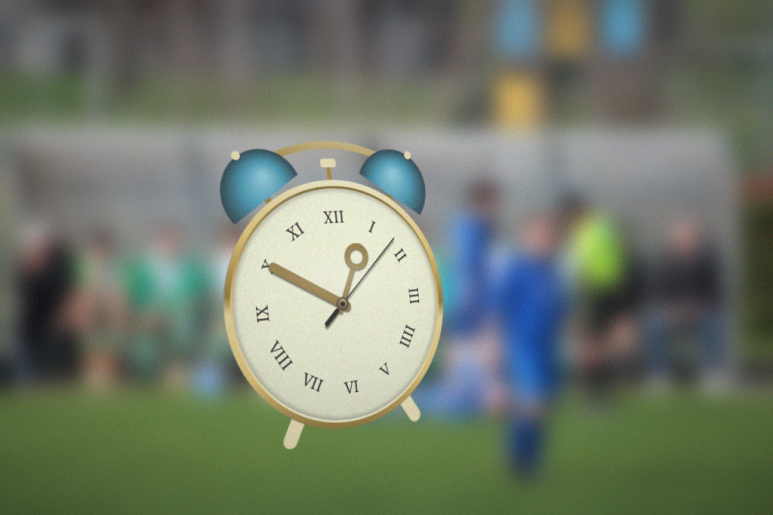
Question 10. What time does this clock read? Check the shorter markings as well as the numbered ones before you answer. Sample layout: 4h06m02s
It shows 12h50m08s
